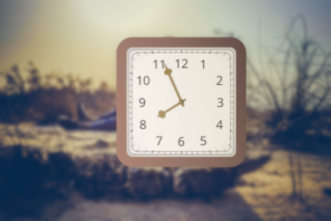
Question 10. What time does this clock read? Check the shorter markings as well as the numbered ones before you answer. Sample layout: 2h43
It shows 7h56
